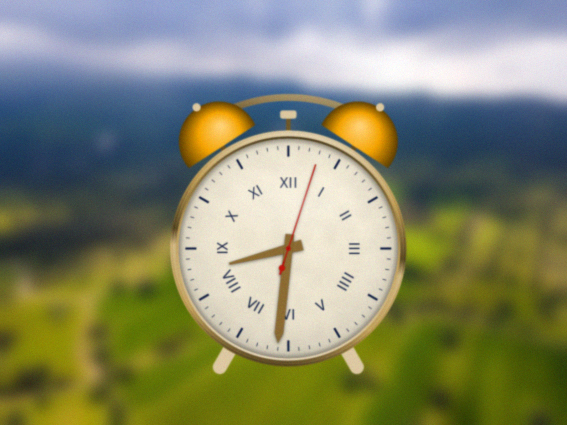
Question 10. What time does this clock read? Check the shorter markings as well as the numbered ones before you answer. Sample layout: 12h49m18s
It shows 8h31m03s
